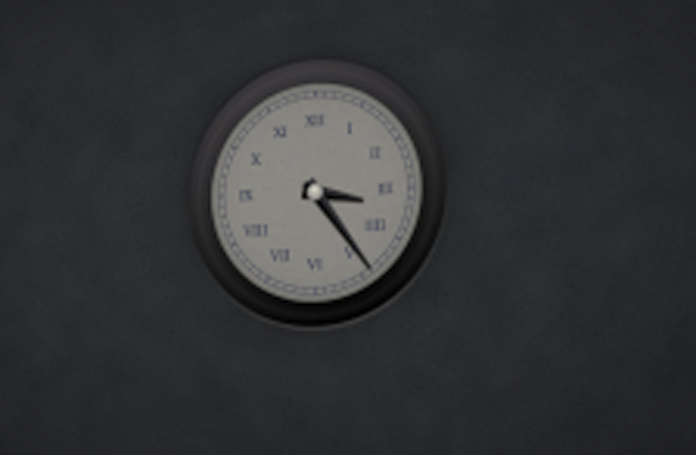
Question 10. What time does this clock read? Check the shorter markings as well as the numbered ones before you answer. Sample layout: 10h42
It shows 3h24
